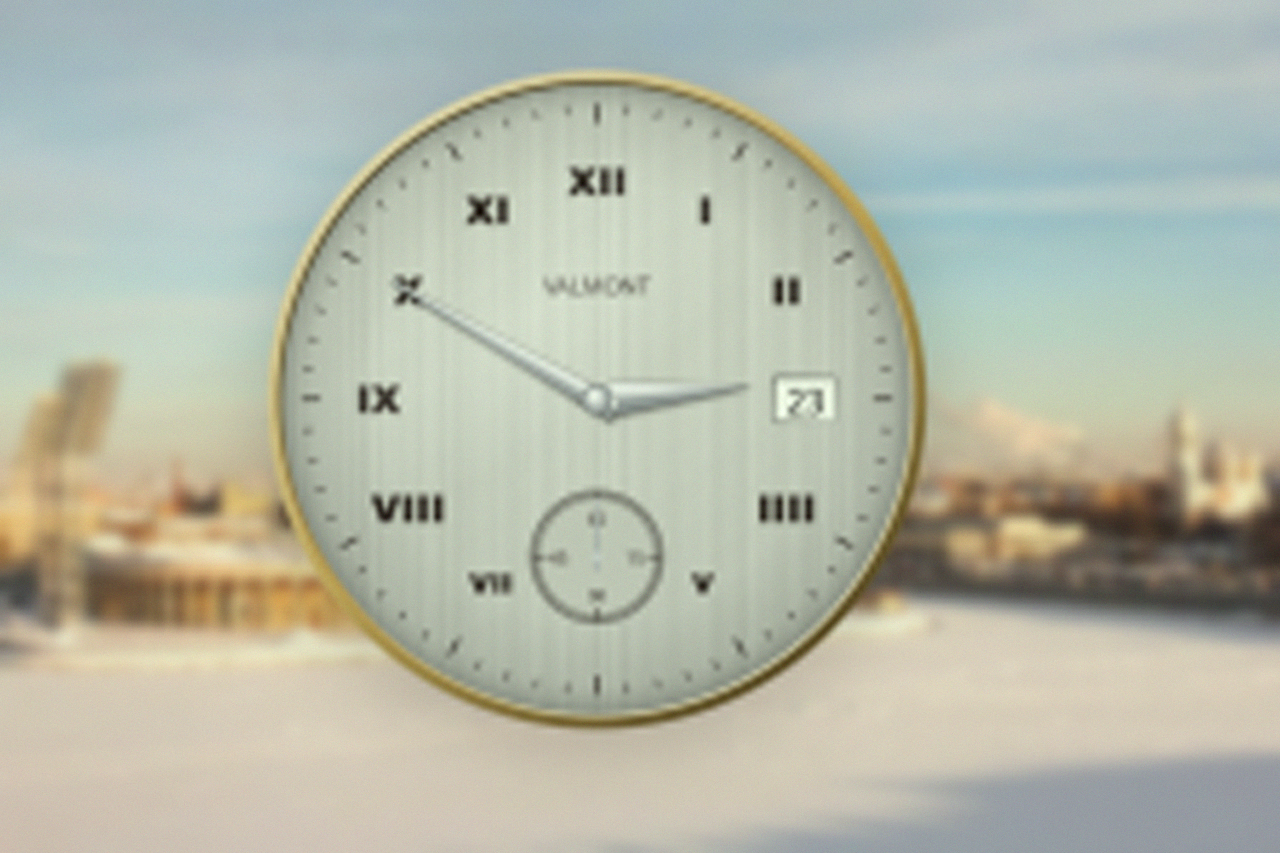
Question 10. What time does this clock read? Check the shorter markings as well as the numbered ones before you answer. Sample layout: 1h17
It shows 2h50
